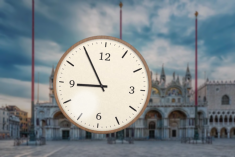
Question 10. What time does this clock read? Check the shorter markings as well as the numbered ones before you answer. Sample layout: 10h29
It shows 8h55
